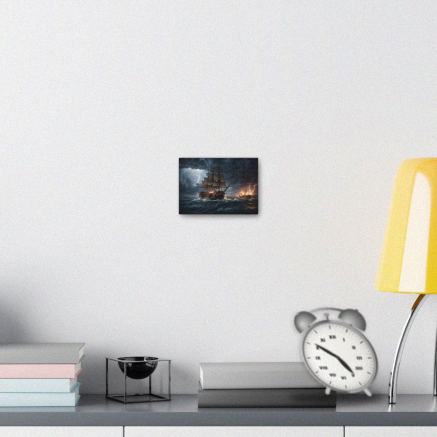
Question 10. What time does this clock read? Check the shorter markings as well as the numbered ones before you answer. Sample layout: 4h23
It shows 4h51
